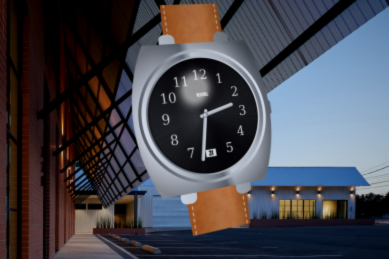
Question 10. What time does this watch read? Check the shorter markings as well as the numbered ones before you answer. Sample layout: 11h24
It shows 2h32
